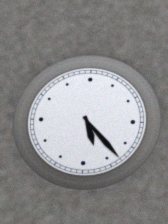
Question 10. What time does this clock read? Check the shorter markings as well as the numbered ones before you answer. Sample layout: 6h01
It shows 5h23
